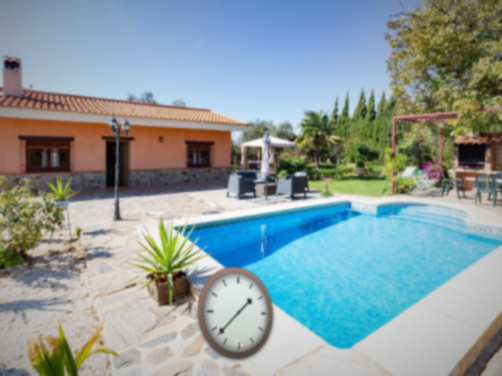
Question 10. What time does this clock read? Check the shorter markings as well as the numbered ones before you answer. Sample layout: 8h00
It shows 1h38
